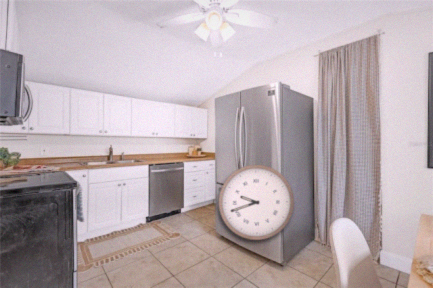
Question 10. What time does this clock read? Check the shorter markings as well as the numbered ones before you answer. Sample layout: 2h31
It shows 9h42
